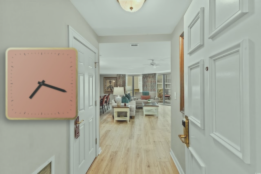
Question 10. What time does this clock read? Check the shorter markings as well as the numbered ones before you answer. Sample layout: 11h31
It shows 7h18
